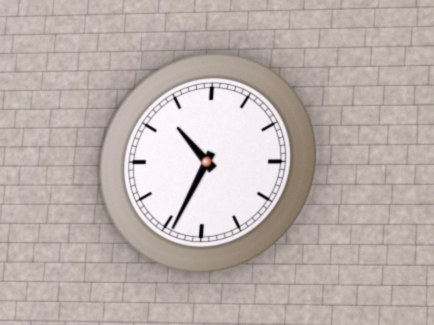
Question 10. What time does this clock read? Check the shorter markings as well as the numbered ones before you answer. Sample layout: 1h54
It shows 10h34
